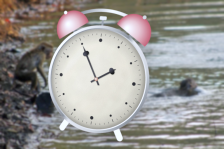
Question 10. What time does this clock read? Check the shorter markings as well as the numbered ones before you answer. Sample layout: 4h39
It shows 1h55
